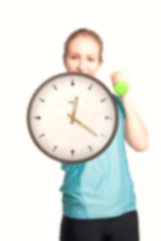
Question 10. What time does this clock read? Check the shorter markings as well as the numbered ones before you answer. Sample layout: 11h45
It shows 12h21
